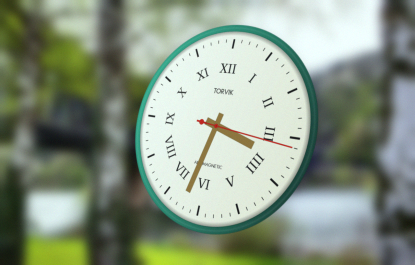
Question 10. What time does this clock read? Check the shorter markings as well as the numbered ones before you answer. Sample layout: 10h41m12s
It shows 3h32m16s
